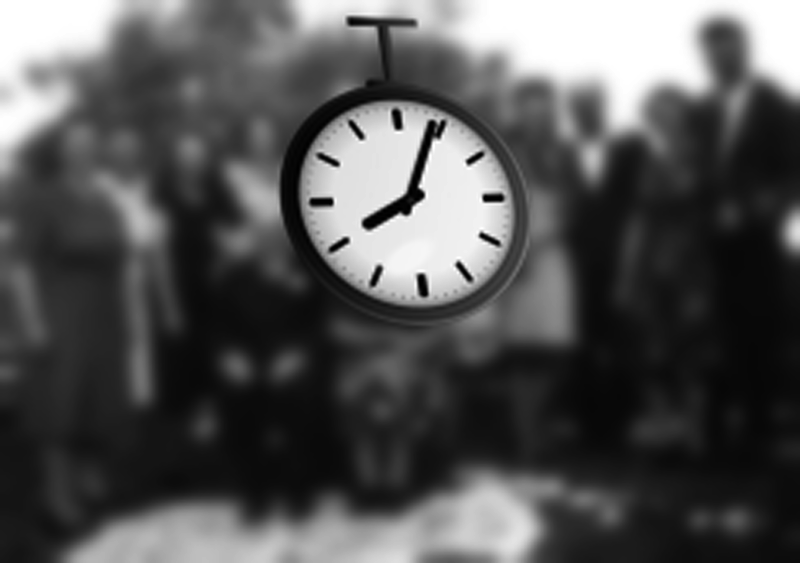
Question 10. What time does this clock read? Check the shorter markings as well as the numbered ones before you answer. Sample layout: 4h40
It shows 8h04
